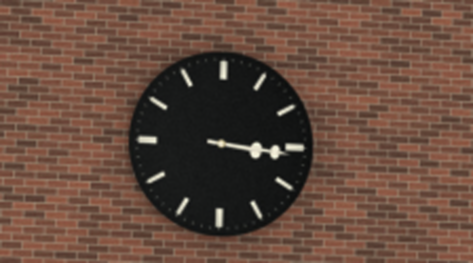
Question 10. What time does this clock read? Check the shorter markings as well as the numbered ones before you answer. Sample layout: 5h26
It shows 3h16
